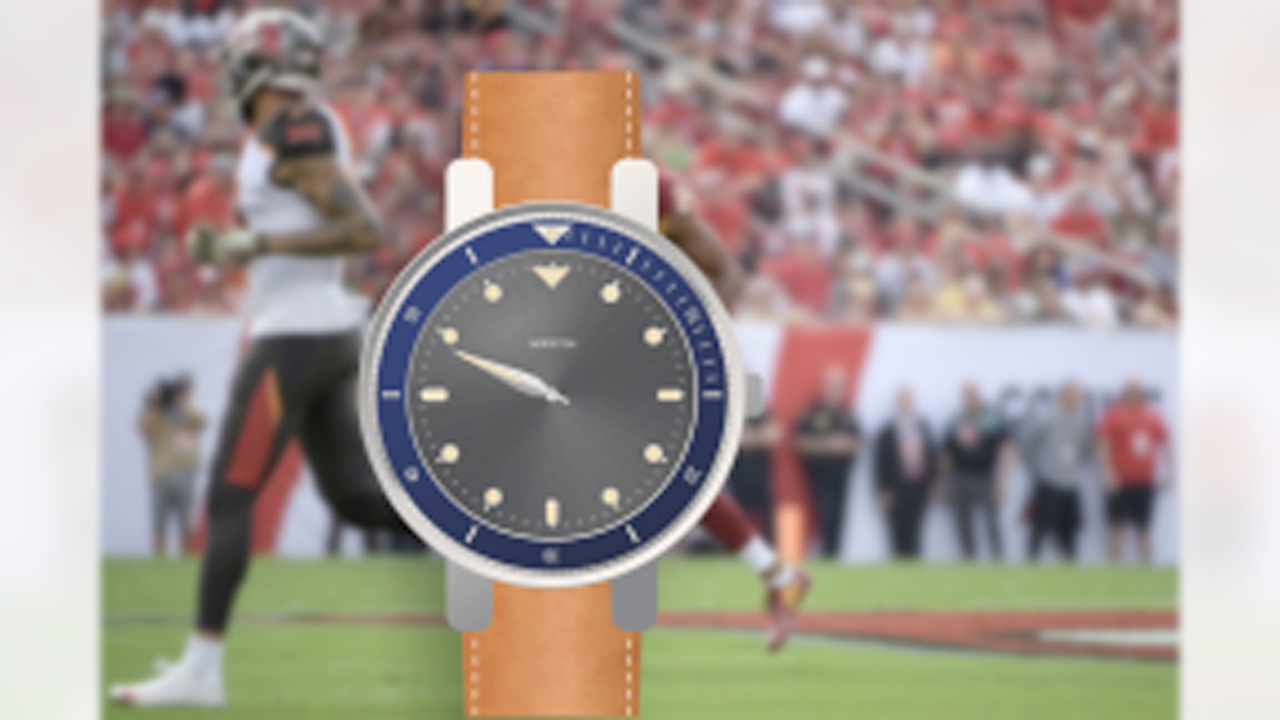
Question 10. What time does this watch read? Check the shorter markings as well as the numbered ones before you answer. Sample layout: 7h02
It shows 9h49
